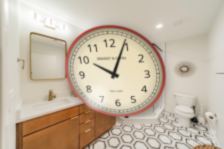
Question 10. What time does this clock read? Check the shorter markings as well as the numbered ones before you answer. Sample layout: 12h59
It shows 10h04
